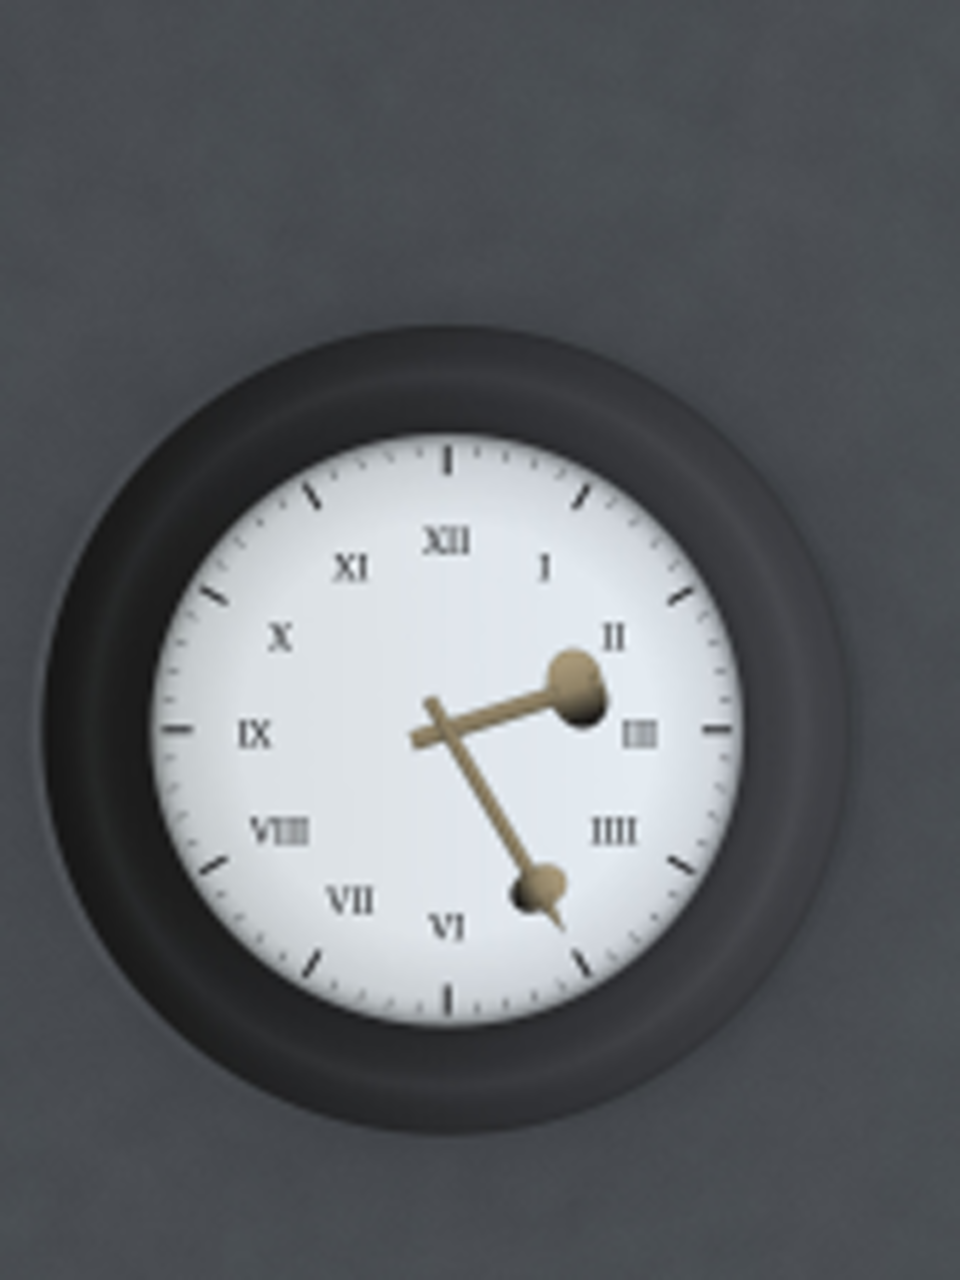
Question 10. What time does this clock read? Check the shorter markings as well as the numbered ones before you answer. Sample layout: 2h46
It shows 2h25
